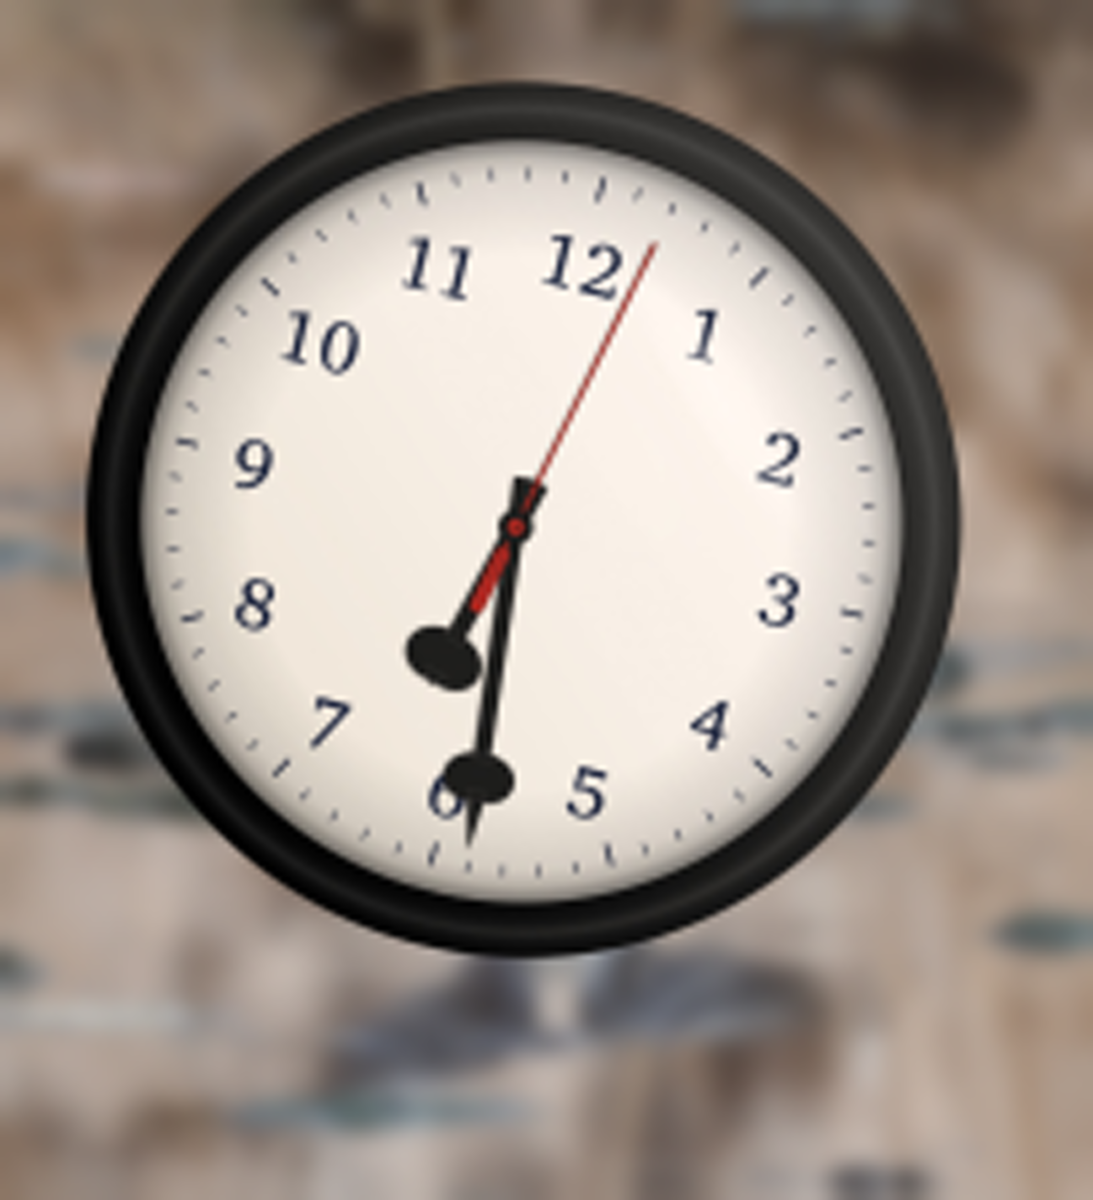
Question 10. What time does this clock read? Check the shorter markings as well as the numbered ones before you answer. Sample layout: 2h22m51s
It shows 6h29m02s
